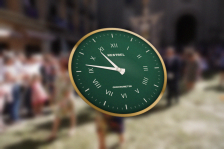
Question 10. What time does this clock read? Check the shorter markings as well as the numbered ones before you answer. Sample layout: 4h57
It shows 10h47
